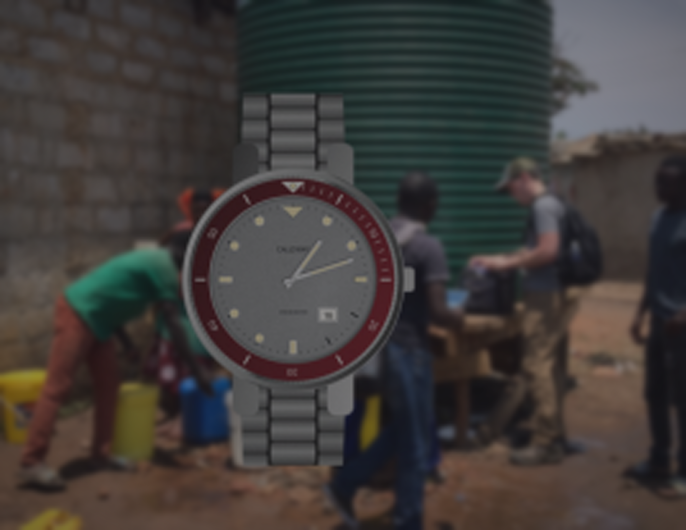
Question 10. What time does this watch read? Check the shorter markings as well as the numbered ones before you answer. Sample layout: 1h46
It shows 1h12
